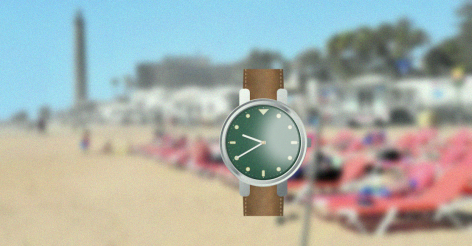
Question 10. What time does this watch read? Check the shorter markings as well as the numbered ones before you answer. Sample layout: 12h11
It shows 9h40
